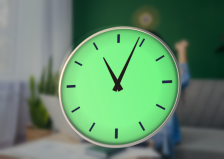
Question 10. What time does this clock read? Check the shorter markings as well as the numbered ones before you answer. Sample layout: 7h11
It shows 11h04
